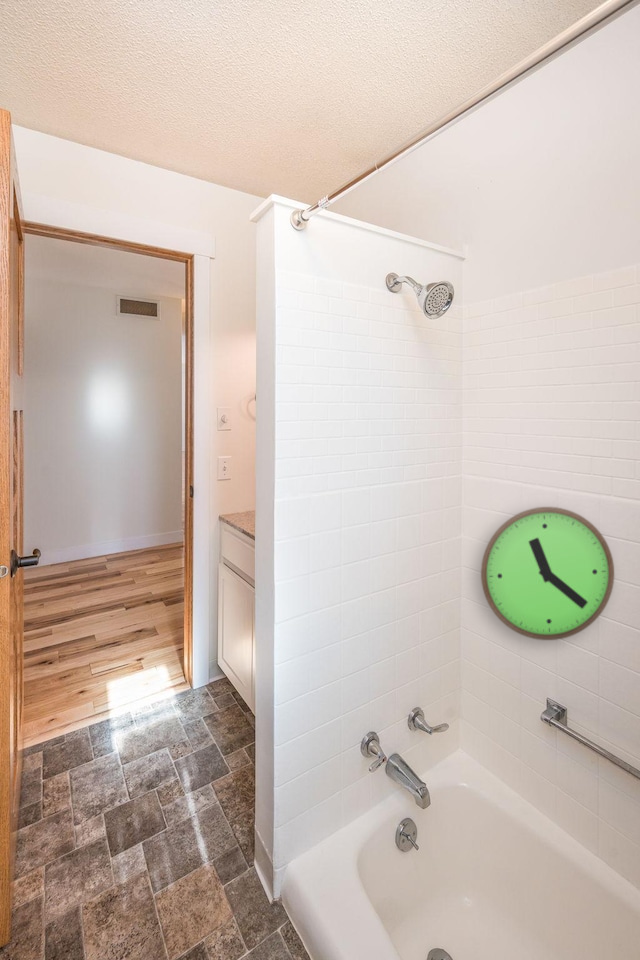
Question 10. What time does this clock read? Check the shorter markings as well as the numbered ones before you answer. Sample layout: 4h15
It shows 11h22
